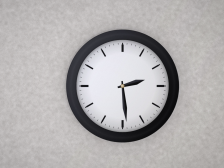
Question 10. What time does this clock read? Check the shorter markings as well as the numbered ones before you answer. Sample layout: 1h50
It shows 2h29
